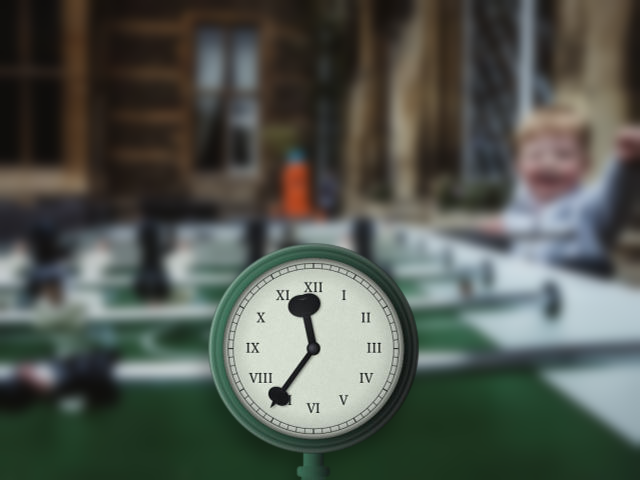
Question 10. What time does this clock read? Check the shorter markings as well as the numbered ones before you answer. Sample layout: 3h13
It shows 11h36
